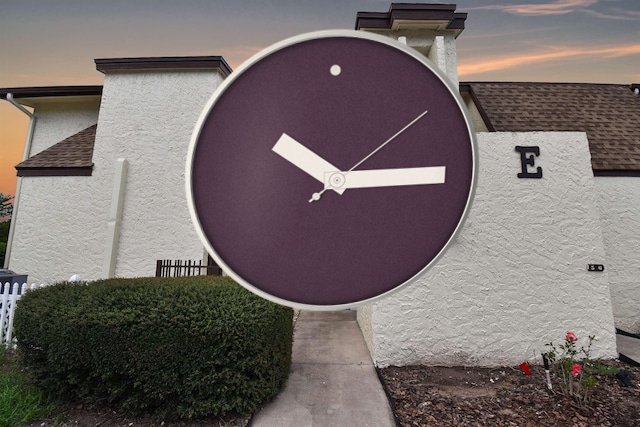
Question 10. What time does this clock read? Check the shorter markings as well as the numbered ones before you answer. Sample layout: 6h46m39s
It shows 10h15m09s
